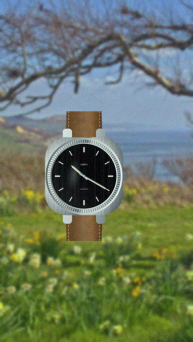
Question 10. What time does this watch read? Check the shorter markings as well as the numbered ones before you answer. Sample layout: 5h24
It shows 10h20
